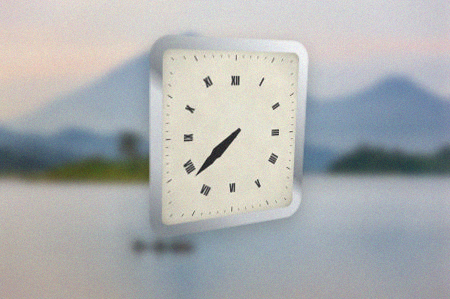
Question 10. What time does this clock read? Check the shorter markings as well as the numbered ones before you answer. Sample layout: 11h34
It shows 7h38
